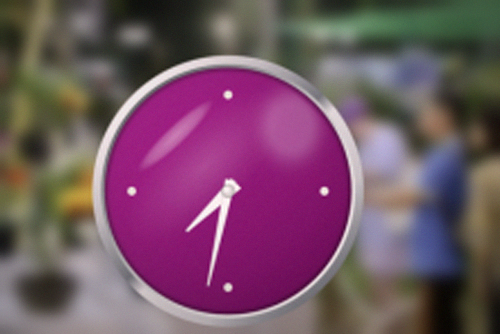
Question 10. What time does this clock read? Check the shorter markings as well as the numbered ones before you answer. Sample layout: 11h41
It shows 7h32
